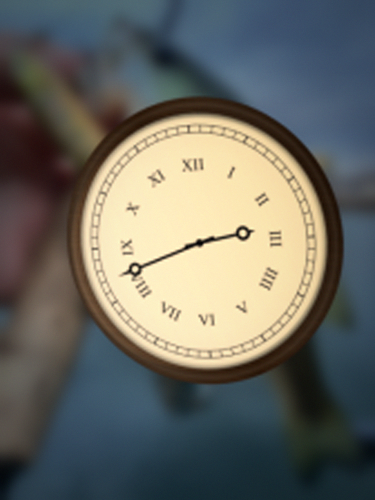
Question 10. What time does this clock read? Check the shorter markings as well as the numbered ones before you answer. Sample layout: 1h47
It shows 2h42
